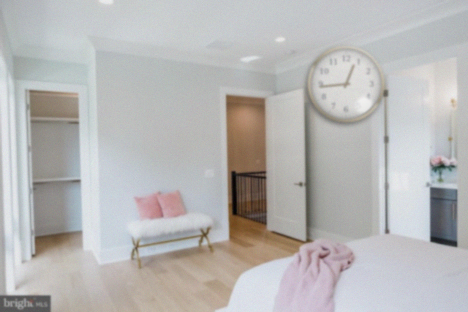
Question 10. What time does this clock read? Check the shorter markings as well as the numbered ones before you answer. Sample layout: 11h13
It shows 12h44
